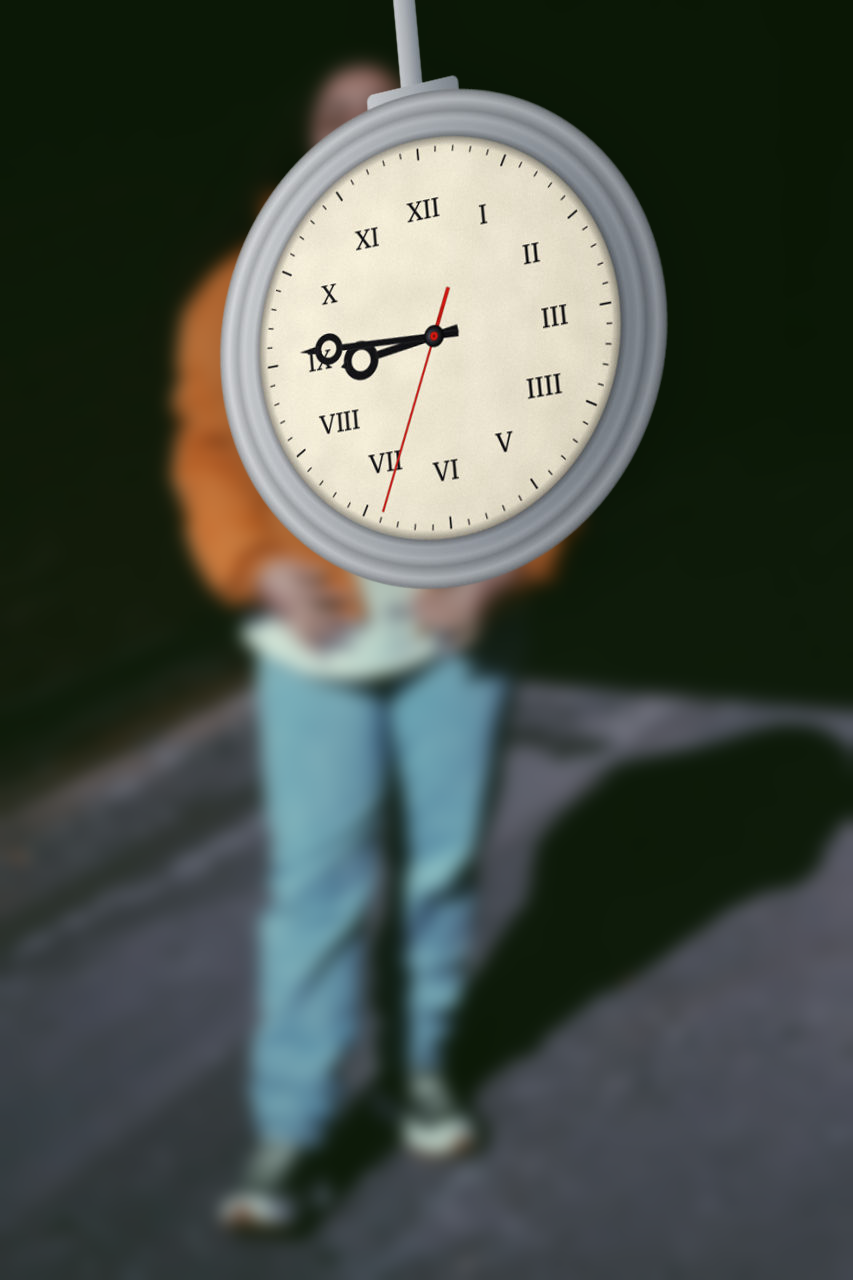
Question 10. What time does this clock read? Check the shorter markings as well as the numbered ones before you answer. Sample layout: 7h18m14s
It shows 8h45m34s
